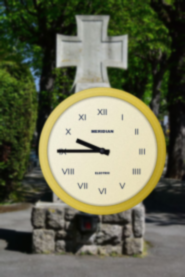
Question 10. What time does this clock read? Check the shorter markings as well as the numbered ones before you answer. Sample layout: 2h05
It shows 9h45
